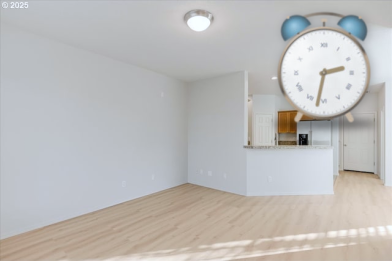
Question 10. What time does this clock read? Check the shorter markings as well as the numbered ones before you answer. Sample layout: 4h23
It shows 2h32
